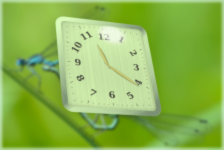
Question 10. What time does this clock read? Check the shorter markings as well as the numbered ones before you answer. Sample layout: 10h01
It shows 11h21
